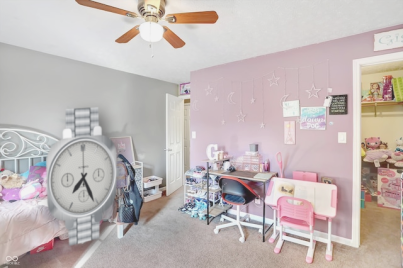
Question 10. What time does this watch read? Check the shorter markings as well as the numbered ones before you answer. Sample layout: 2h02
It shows 7h26
